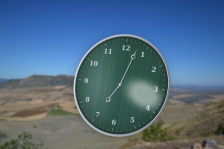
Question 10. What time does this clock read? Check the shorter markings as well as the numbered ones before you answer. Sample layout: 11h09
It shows 7h03
